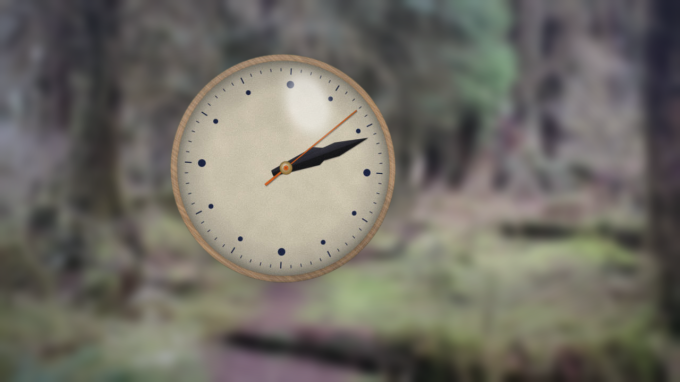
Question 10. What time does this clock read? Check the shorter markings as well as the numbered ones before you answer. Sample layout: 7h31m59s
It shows 2h11m08s
